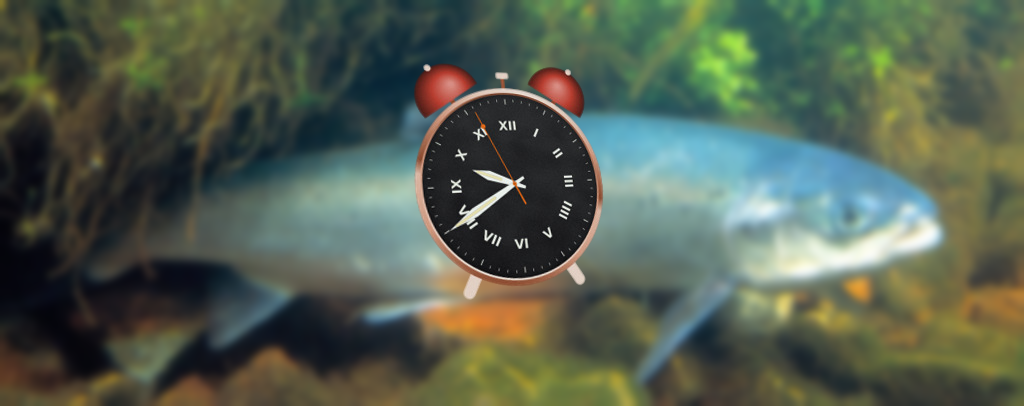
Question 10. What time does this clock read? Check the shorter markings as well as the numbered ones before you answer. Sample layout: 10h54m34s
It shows 9h39m56s
